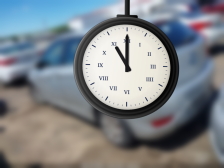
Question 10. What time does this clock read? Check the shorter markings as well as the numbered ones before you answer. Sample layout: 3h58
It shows 11h00
